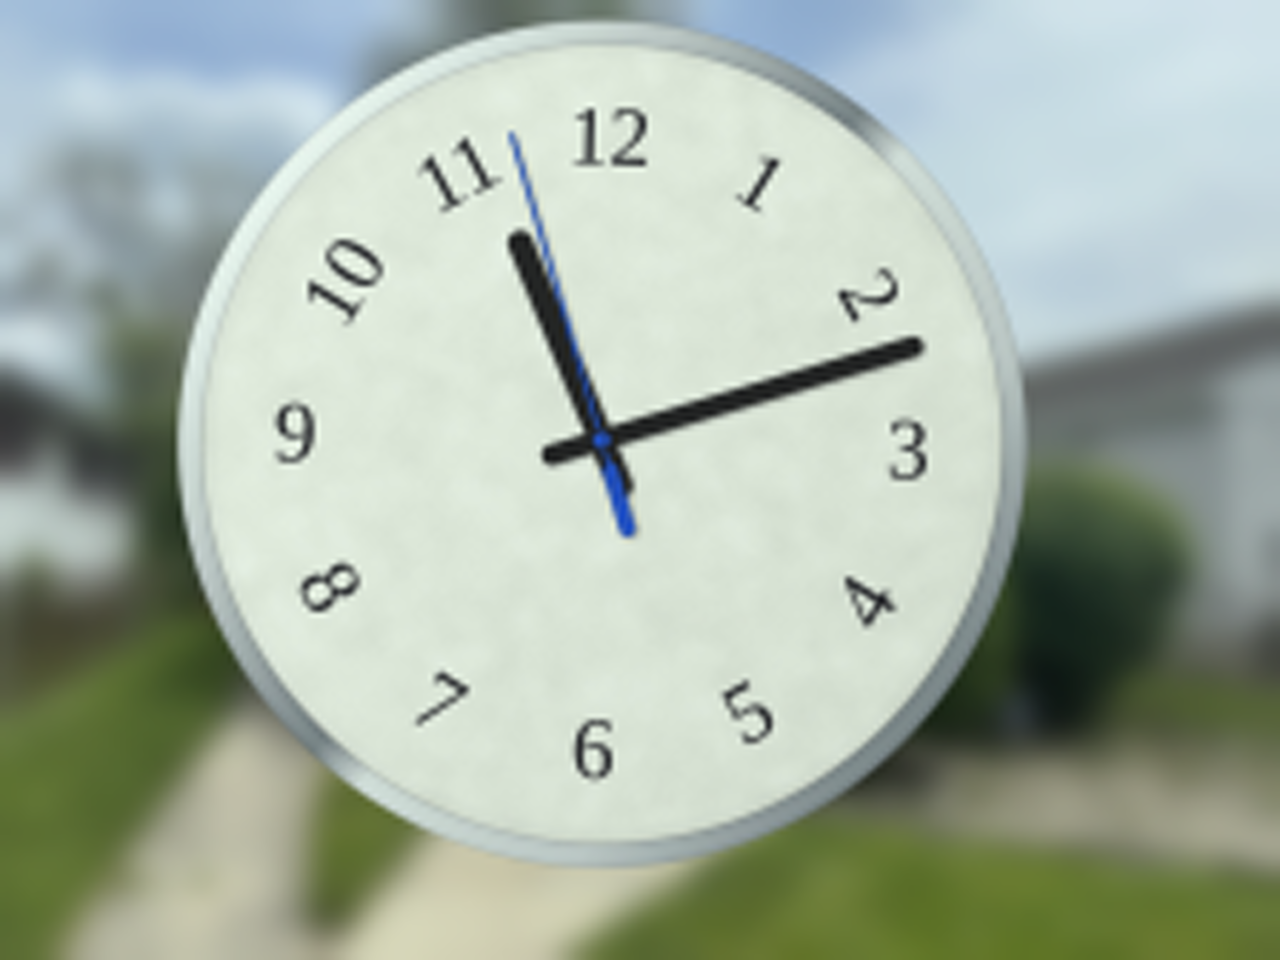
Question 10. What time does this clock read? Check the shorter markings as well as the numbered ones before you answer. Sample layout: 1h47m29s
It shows 11h11m57s
